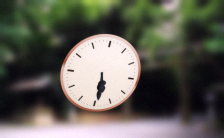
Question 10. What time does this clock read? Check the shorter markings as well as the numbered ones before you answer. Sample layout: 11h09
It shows 5h29
